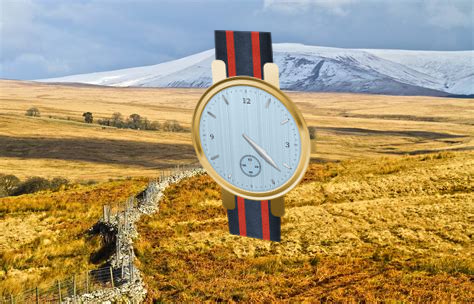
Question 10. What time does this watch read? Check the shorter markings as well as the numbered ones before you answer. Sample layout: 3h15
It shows 4h22
